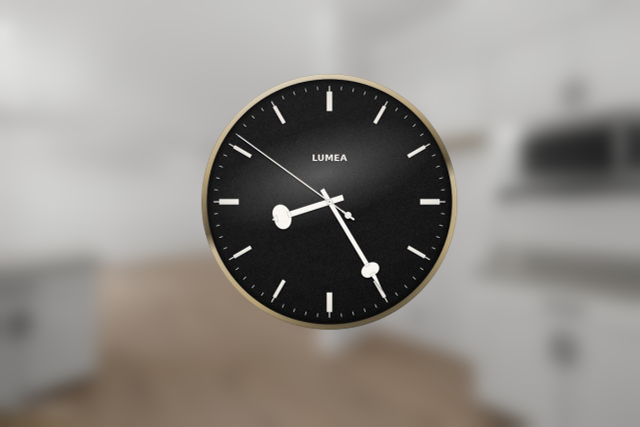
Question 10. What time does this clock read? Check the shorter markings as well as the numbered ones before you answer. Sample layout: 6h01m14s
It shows 8h24m51s
